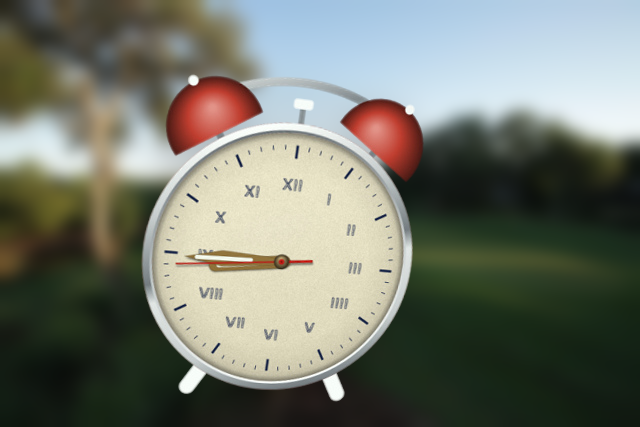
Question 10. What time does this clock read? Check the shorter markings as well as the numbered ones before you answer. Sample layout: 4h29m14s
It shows 8h44m44s
